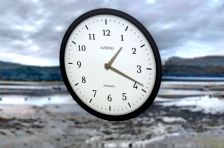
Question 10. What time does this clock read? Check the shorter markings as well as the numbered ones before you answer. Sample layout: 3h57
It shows 1h19
